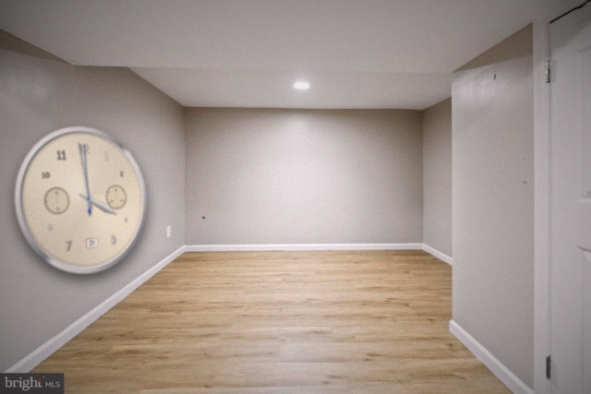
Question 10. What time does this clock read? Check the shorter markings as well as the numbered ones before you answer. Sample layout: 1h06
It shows 3h59
